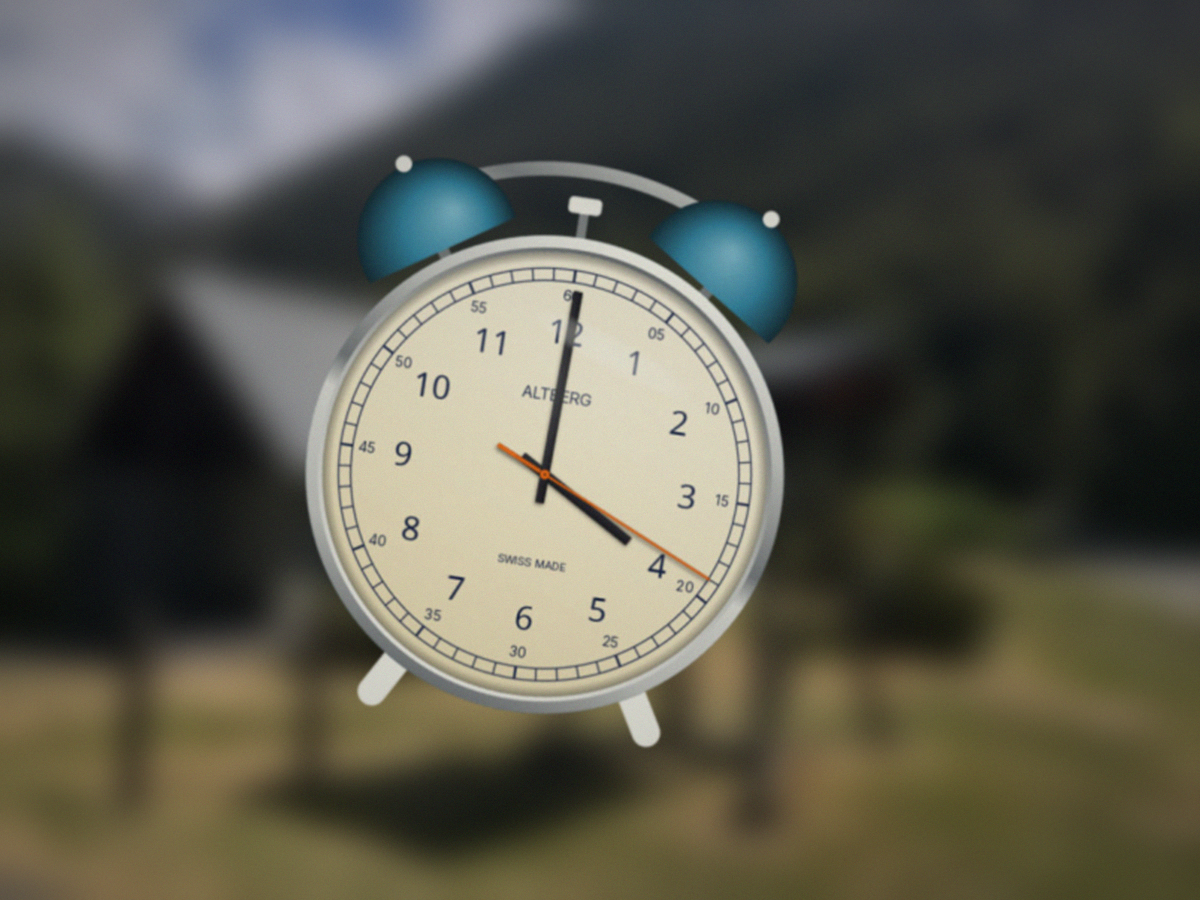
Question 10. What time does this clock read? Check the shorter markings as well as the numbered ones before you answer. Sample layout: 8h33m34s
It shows 4h00m19s
